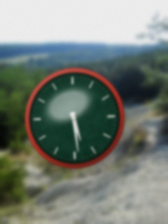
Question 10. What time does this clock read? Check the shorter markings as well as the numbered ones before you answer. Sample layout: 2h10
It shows 5h29
